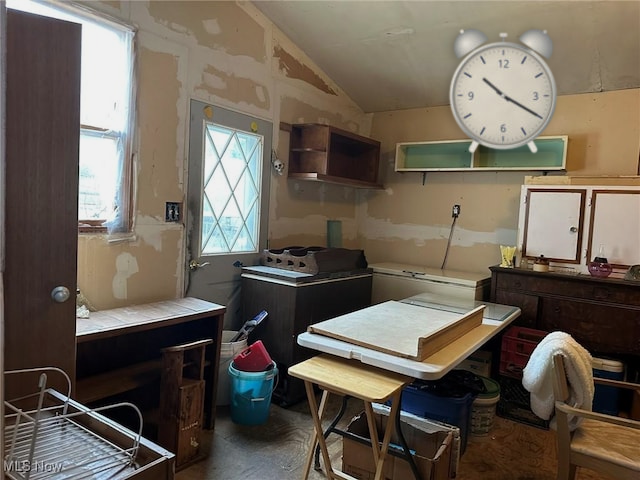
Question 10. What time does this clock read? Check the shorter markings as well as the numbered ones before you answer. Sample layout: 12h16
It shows 10h20
